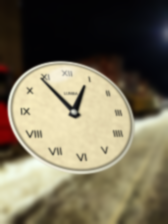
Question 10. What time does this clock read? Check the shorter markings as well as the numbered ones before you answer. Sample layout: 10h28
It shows 12h54
